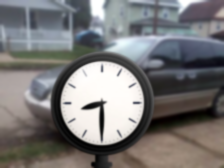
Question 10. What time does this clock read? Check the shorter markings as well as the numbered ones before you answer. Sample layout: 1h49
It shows 8h30
